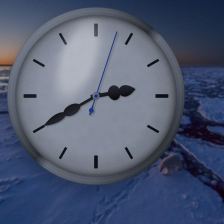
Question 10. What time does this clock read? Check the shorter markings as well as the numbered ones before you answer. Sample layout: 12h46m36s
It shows 2h40m03s
